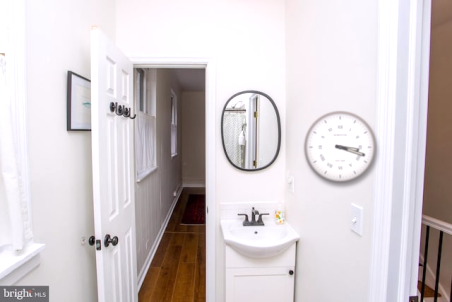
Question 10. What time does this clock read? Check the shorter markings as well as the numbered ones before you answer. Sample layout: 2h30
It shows 3h18
